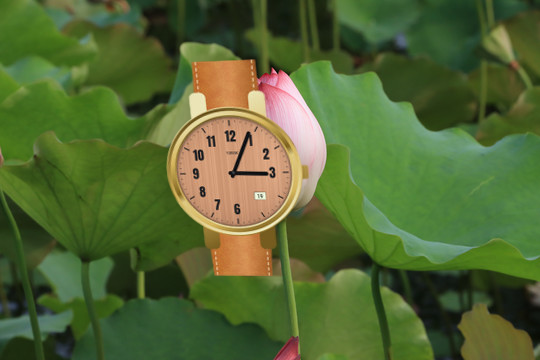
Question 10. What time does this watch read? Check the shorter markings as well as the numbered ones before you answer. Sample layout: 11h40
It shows 3h04
